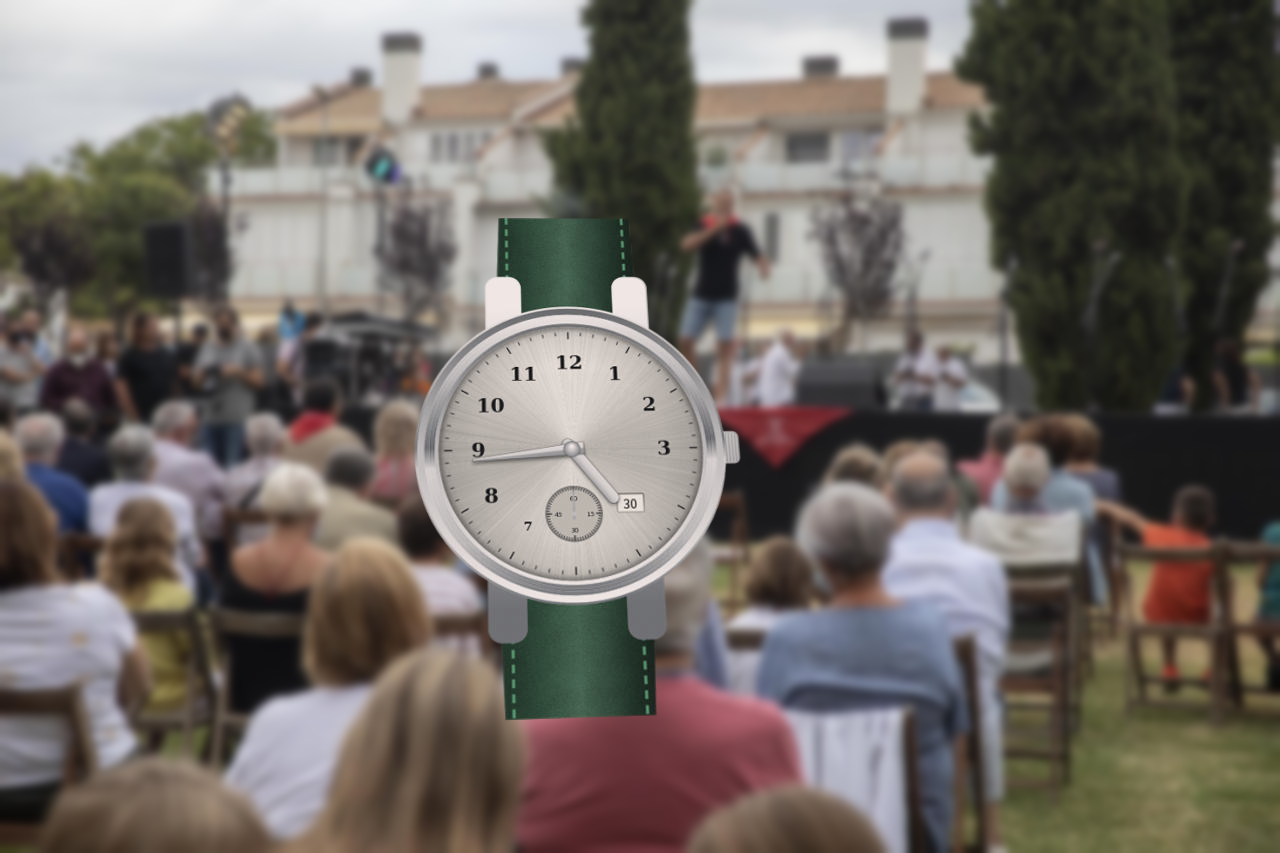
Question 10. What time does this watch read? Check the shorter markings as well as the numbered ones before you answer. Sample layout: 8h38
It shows 4h44
